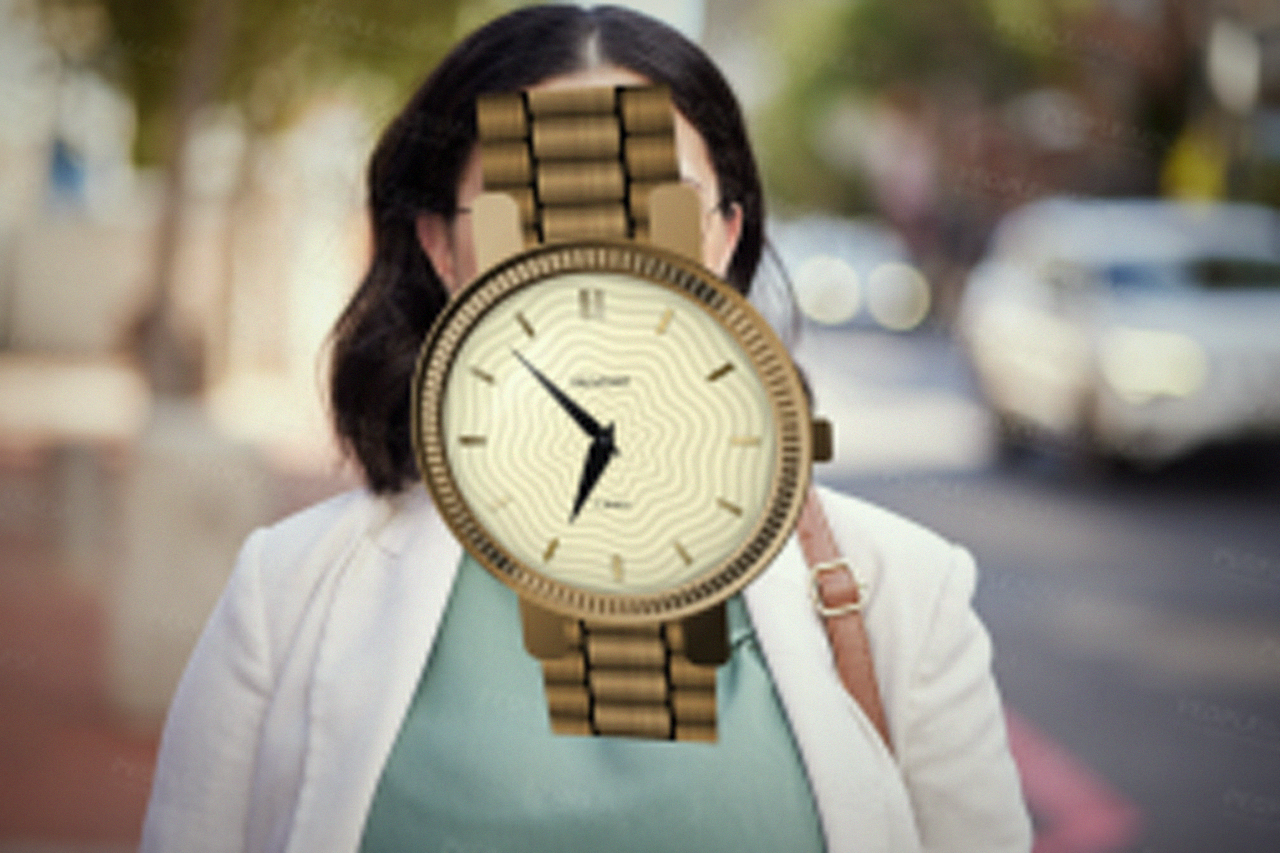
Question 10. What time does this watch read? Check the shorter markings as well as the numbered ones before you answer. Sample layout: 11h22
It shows 6h53
